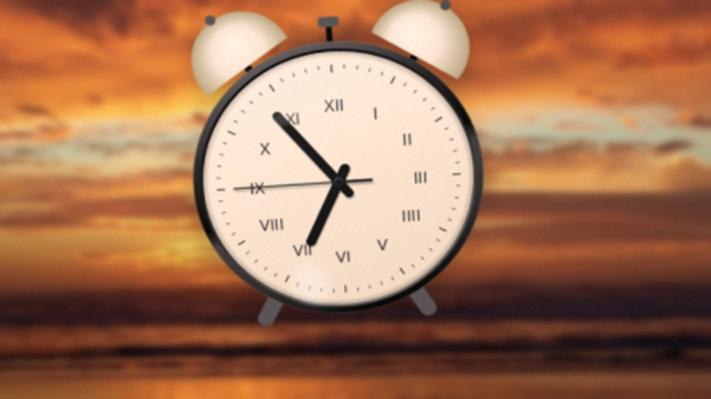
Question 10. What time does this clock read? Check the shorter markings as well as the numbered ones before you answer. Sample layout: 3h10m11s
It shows 6h53m45s
